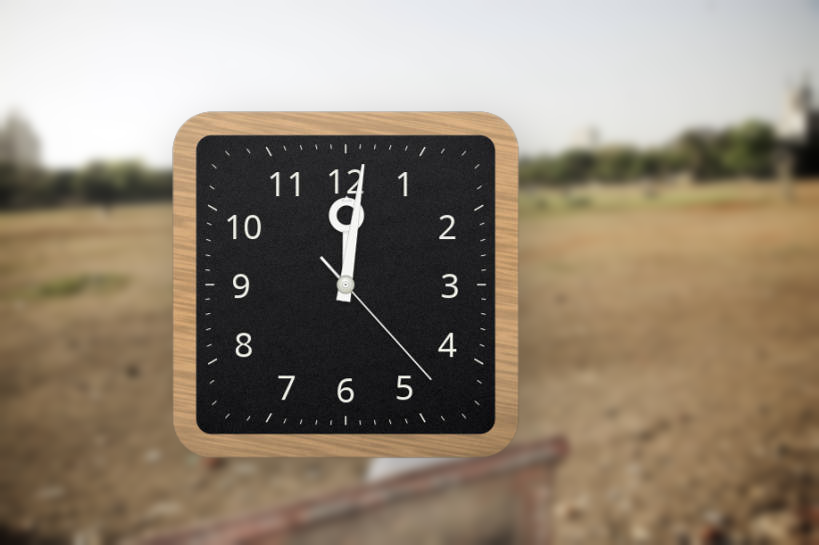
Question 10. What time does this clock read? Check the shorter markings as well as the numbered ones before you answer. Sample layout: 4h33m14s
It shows 12h01m23s
